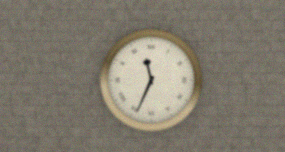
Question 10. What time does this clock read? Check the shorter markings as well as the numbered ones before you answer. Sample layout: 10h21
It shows 11h34
